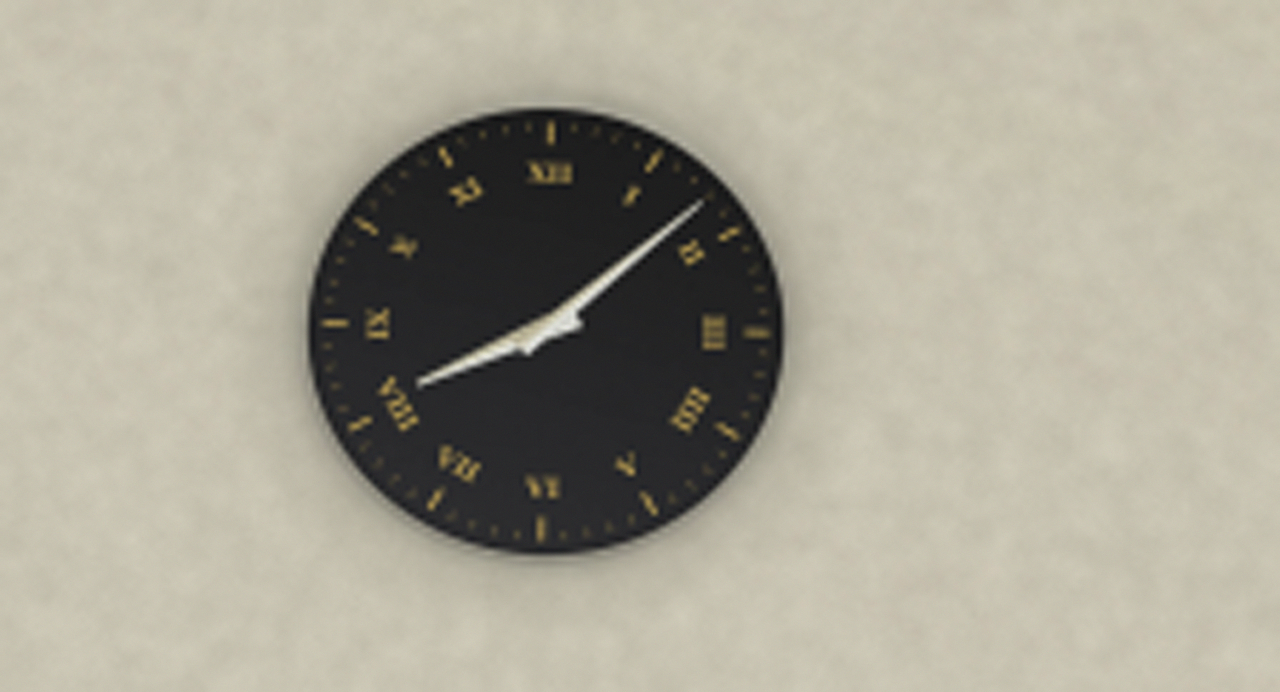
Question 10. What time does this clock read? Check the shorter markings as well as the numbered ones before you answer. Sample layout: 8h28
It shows 8h08
